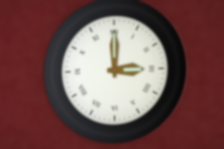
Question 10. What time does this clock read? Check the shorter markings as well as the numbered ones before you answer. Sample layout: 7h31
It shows 3h00
